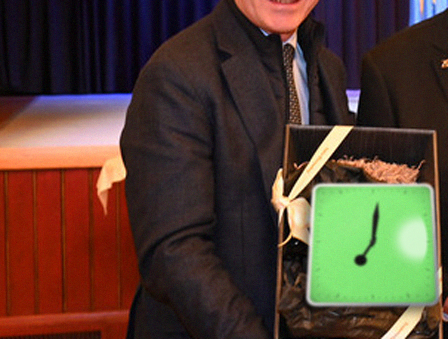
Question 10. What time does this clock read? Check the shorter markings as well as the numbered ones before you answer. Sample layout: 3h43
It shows 7h01
